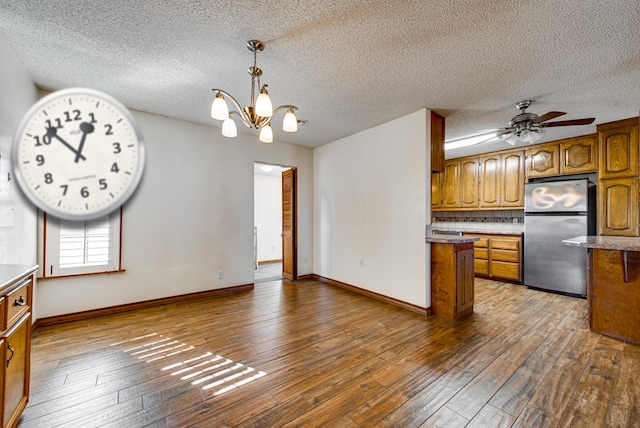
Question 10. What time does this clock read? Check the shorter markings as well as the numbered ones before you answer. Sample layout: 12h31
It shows 12h53
